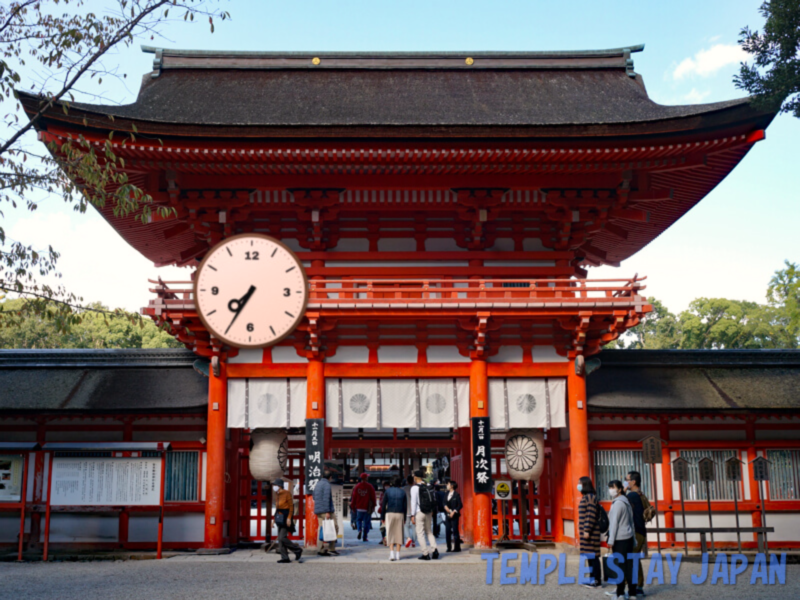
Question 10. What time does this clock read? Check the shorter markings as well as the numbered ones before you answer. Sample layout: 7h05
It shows 7h35
